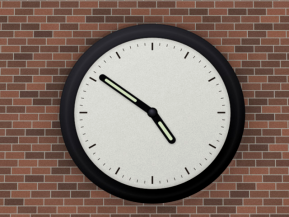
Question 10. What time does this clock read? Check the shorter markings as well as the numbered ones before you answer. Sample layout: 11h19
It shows 4h51
